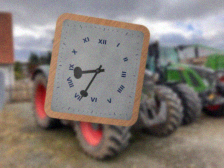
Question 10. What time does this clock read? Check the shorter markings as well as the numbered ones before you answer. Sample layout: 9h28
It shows 8h34
